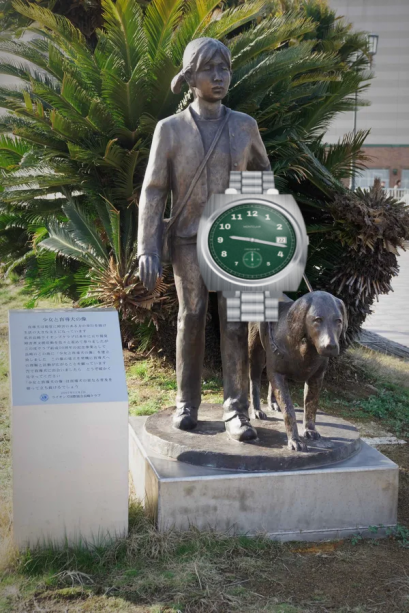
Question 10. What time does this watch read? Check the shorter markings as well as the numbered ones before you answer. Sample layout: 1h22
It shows 9h17
